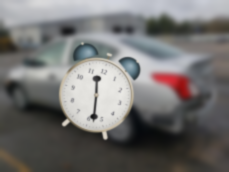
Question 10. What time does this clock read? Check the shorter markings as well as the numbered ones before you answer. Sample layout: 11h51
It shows 11h28
